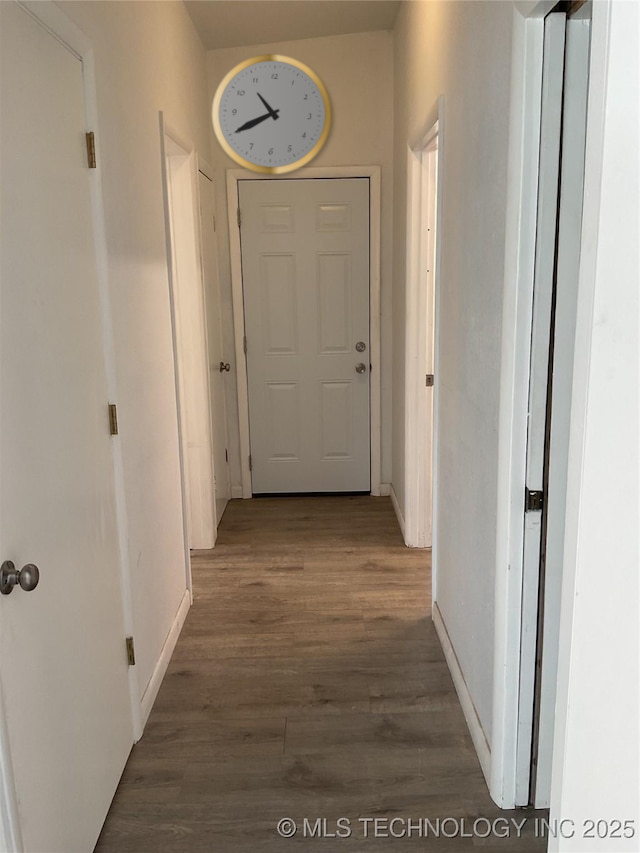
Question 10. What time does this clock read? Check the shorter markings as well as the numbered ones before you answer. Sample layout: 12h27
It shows 10h40
